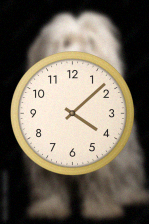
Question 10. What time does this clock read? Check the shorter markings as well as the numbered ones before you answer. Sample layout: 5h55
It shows 4h08
